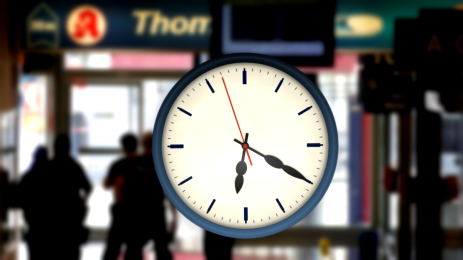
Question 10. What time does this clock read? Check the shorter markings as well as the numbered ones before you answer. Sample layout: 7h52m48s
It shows 6h19m57s
